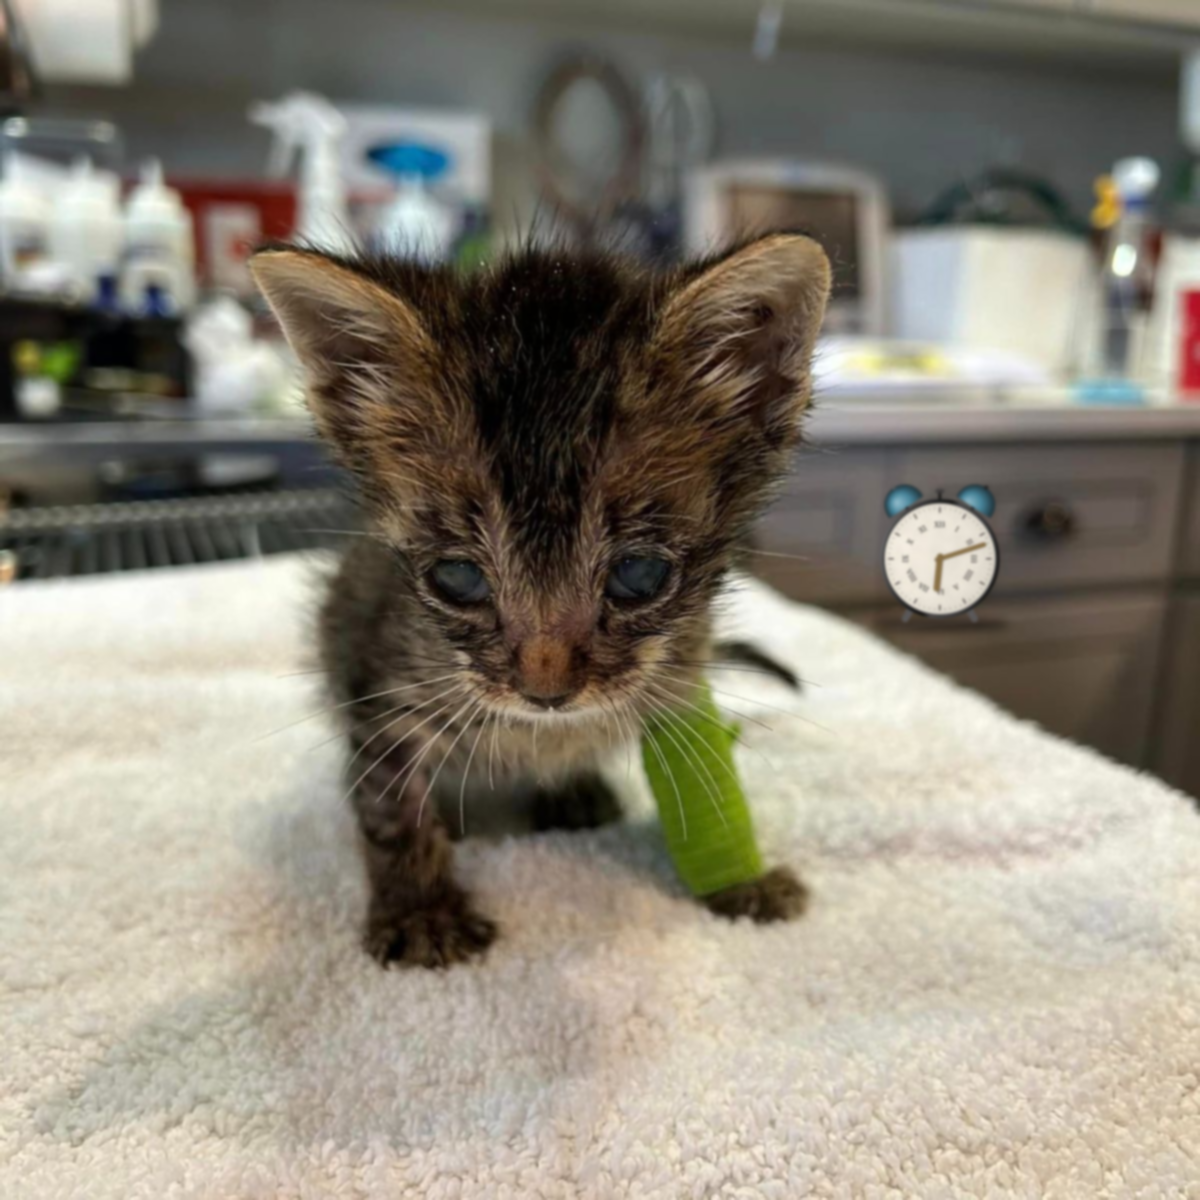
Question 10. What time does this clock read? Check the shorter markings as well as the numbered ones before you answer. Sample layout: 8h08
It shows 6h12
